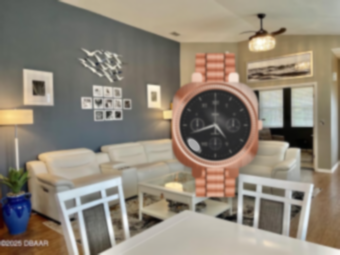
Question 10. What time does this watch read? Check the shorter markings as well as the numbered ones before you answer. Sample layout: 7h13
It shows 4h42
